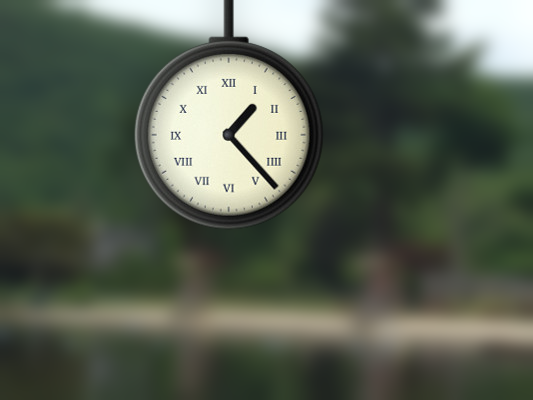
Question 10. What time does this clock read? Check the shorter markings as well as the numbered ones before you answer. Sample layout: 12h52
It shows 1h23
